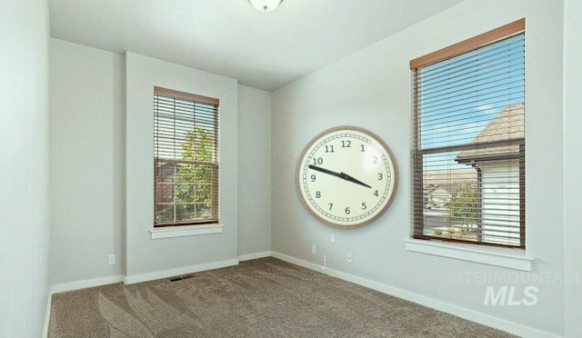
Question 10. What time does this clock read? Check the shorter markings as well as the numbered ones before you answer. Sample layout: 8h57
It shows 3h48
